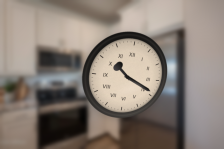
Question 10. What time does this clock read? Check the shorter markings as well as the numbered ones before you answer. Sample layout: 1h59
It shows 10h19
